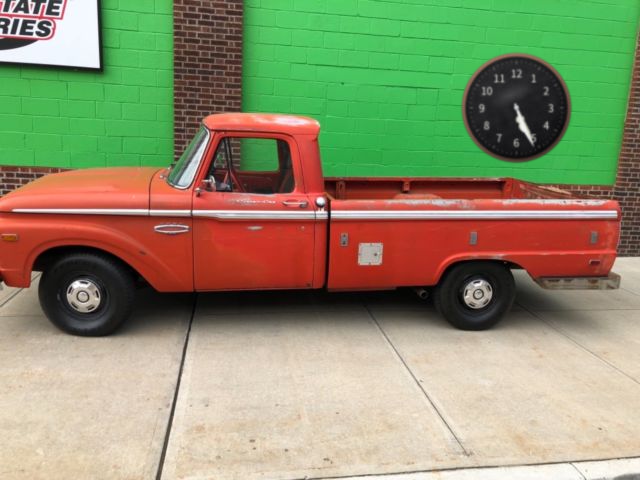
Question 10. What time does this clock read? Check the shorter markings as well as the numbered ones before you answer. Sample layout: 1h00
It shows 5h26
